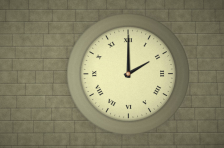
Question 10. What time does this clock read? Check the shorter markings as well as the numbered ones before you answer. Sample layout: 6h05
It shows 2h00
